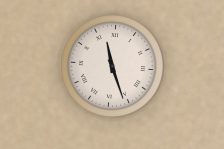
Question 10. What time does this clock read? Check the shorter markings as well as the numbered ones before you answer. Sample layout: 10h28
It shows 11h26
